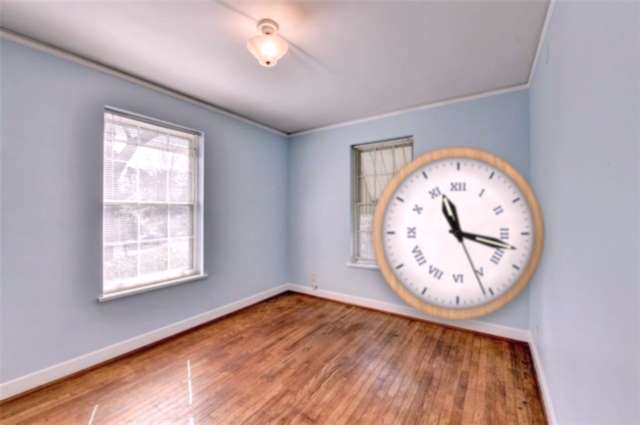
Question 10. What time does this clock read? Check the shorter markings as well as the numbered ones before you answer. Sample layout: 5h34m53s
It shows 11h17m26s
